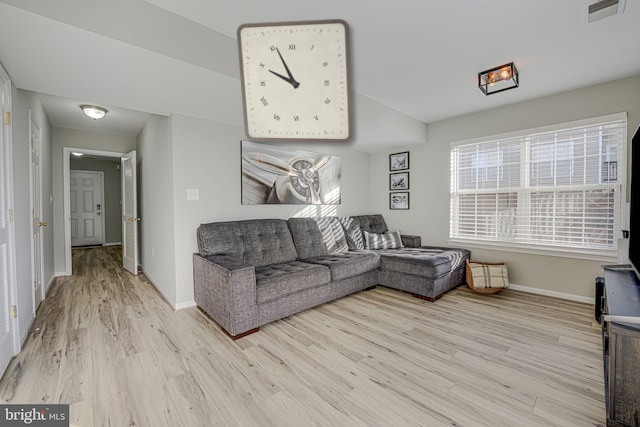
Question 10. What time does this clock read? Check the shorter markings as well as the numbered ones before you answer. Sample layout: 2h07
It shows 9h56
